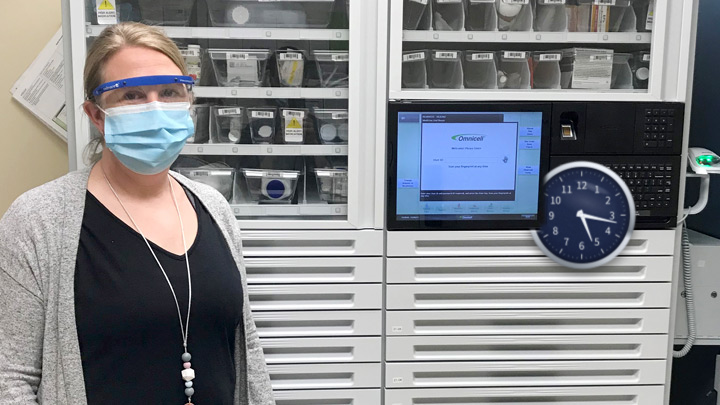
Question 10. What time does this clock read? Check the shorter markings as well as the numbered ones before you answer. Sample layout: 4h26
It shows 5h17
